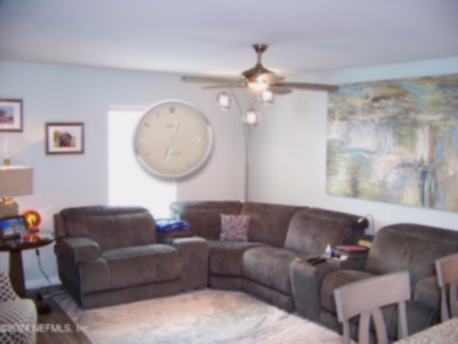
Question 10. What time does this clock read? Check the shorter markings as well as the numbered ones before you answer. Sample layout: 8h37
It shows 12h33
